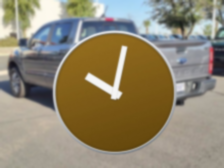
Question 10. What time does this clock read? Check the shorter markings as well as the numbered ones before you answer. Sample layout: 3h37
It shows 10h02
